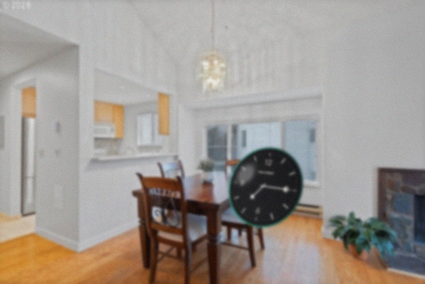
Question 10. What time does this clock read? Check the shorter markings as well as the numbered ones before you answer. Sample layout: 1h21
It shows 7h15
